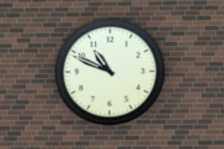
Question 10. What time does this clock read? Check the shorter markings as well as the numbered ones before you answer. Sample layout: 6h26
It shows 10h49
